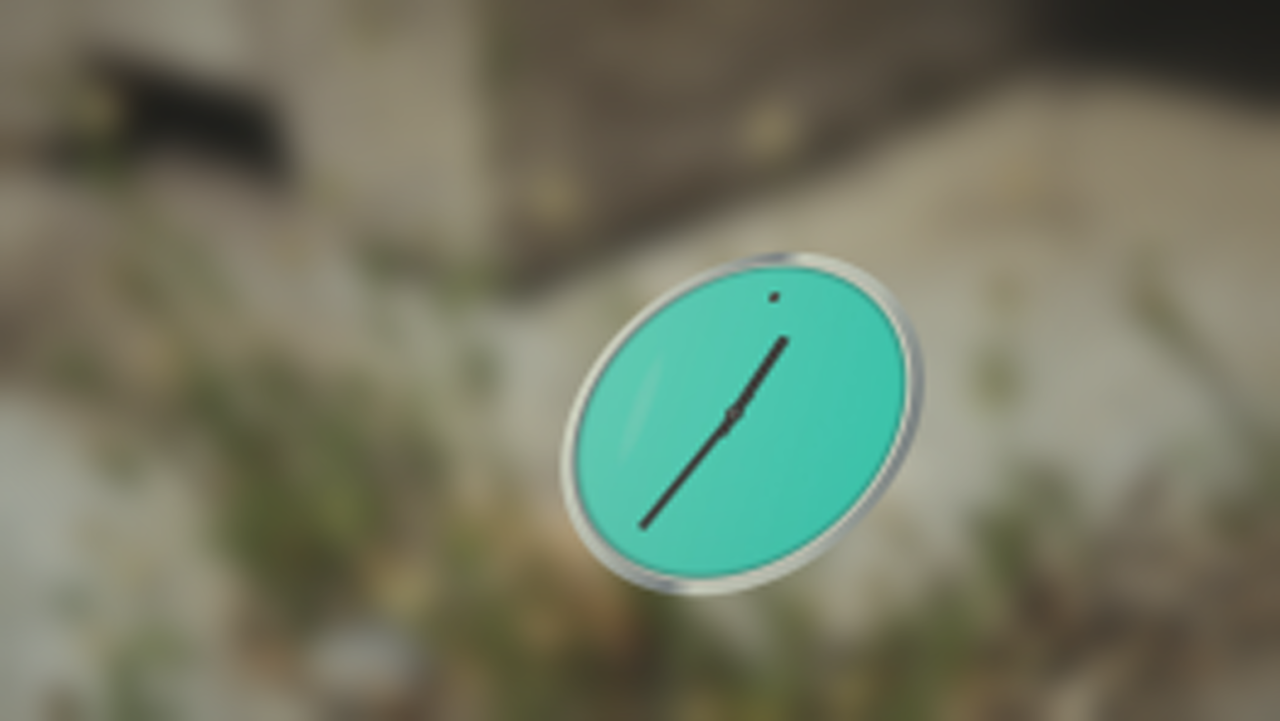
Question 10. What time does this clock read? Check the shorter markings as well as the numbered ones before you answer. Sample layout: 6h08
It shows 12h34
